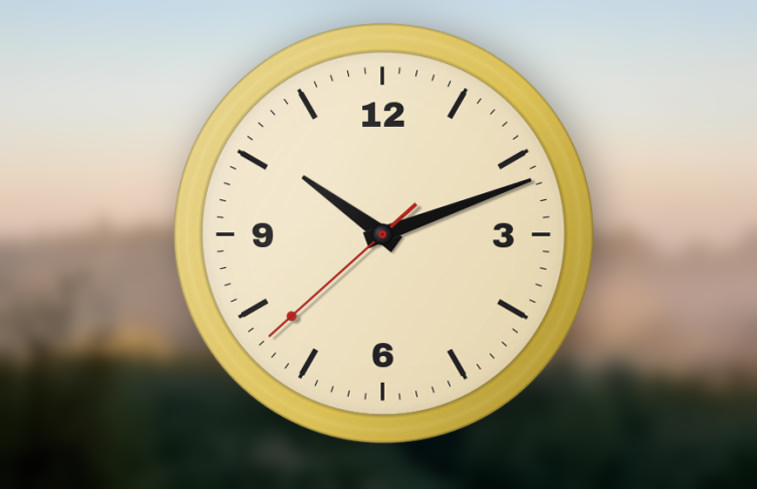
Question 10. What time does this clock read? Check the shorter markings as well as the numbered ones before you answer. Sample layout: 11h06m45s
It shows 10h11m38s
